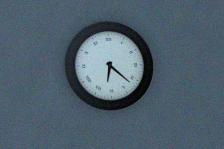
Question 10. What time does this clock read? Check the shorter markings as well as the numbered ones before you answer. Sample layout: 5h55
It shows 6h22
